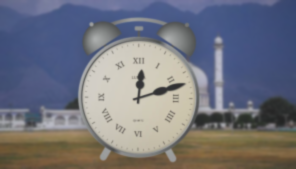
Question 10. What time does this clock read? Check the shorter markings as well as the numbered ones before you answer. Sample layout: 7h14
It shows 12h12
